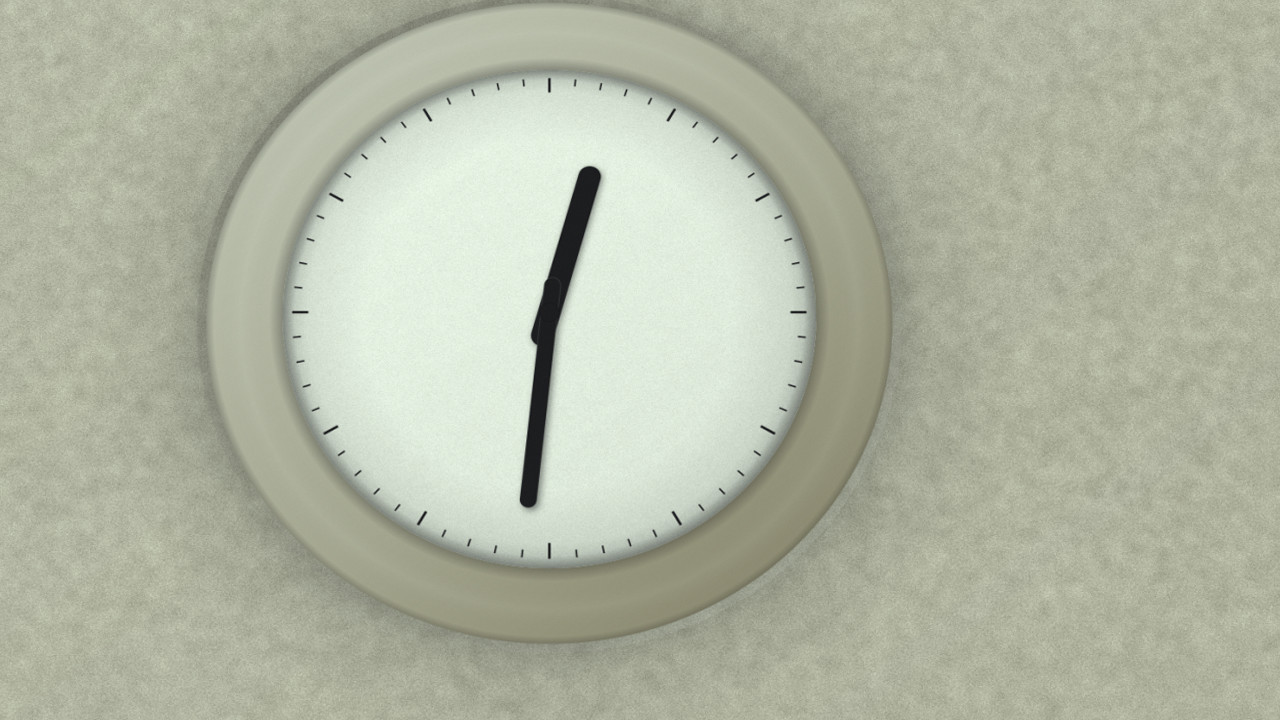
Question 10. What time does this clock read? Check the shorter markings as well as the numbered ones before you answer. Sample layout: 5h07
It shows 12h31
